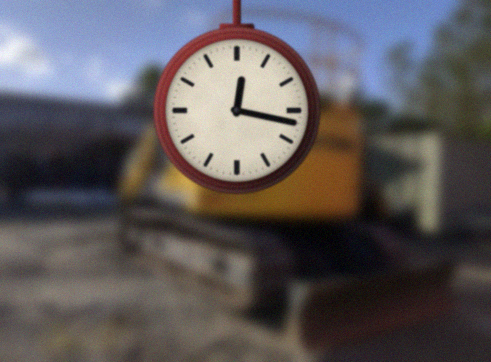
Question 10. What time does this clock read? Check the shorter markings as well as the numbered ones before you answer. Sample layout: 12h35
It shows 12h17
